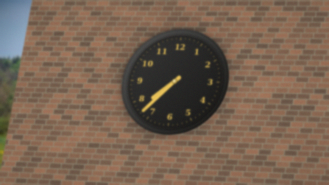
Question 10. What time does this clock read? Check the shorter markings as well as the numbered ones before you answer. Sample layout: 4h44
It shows 7h37
